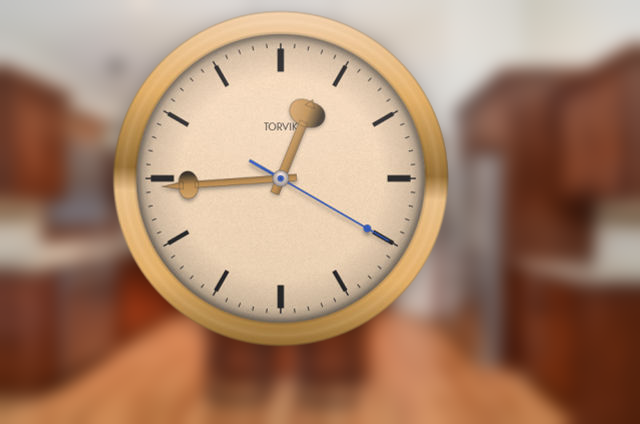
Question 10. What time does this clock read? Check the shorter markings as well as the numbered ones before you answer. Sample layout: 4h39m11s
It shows 12h44m20s
